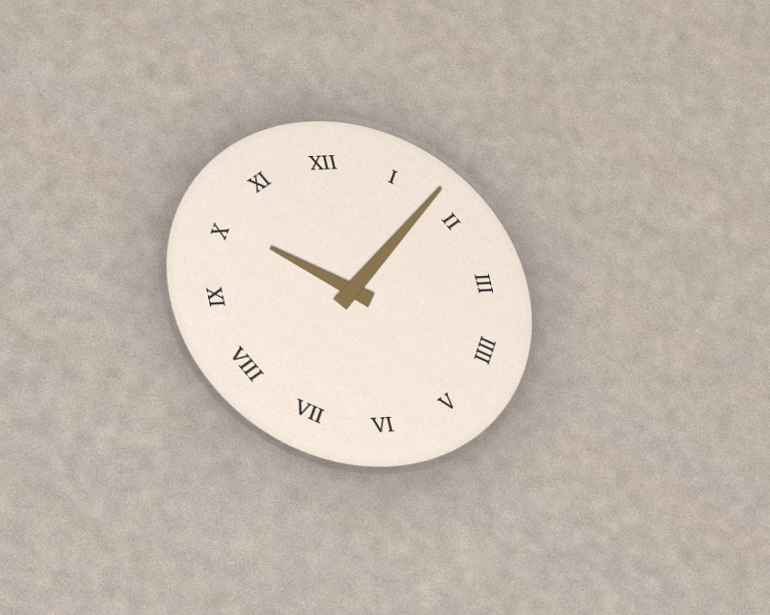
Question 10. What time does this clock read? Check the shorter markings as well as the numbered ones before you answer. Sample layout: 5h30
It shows 10h08
